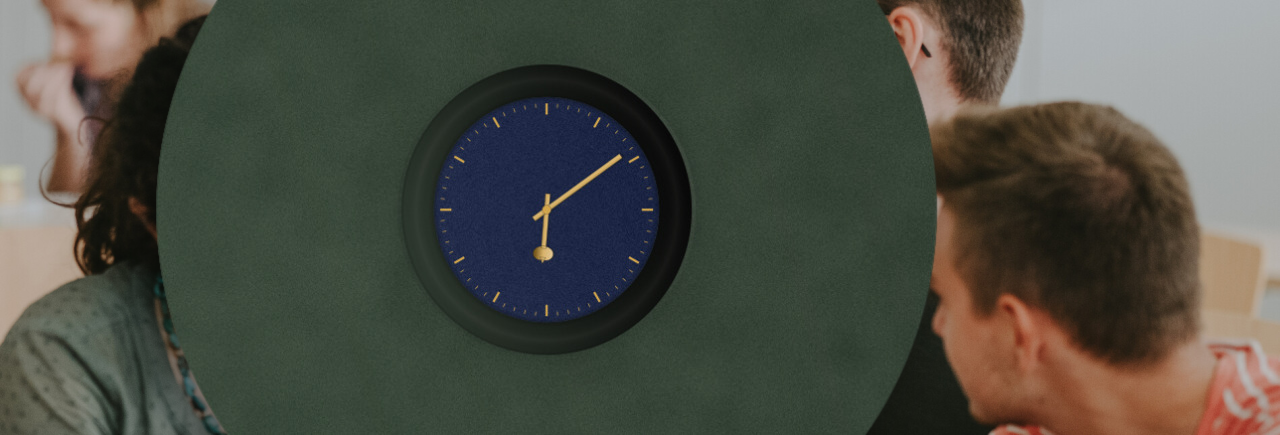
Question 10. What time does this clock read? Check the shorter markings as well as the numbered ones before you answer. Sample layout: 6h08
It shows 6h09
